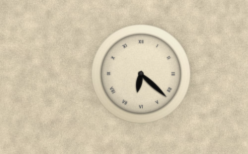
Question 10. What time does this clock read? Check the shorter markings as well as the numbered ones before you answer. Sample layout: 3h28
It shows 6h22
